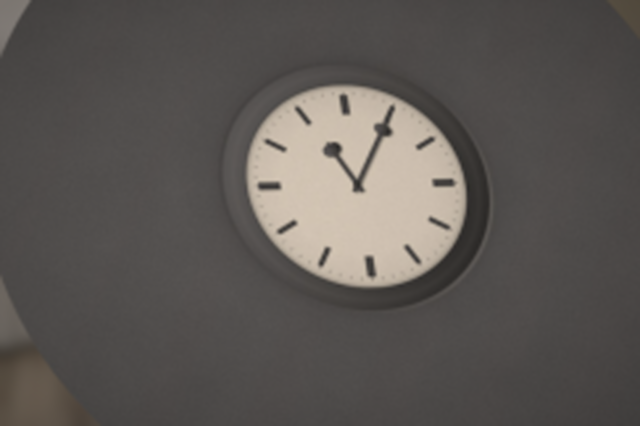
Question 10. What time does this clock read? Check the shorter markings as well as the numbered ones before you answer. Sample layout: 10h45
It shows 11h05
